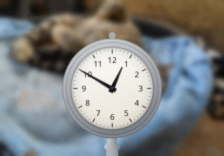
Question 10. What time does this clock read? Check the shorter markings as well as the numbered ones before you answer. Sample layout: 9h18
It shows 12h50
